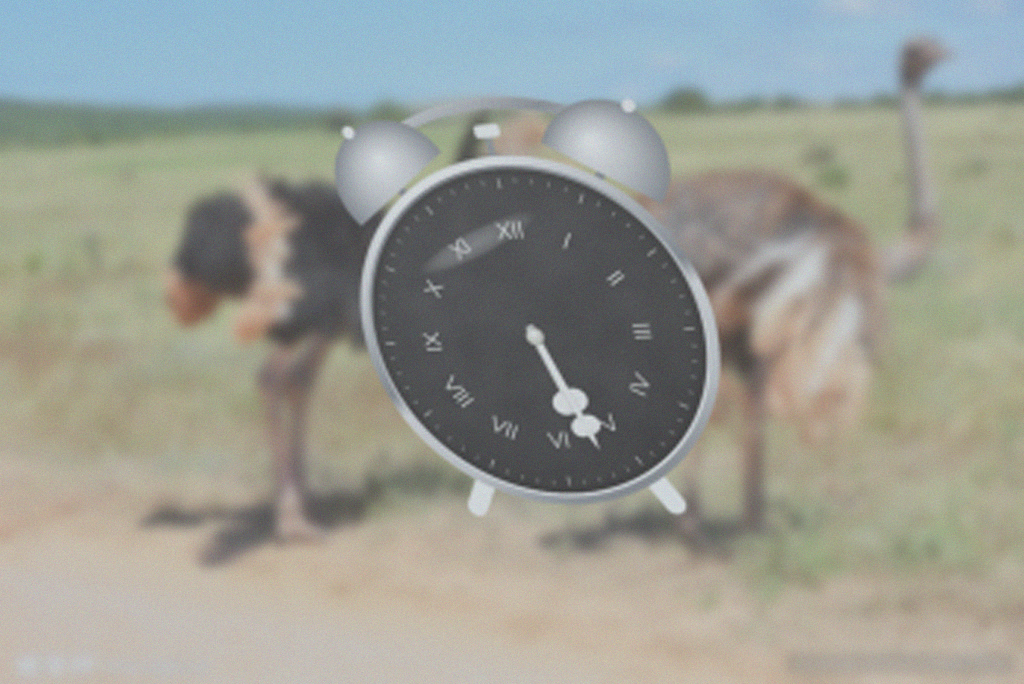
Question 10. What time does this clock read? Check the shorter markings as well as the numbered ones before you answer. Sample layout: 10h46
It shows 5h27
